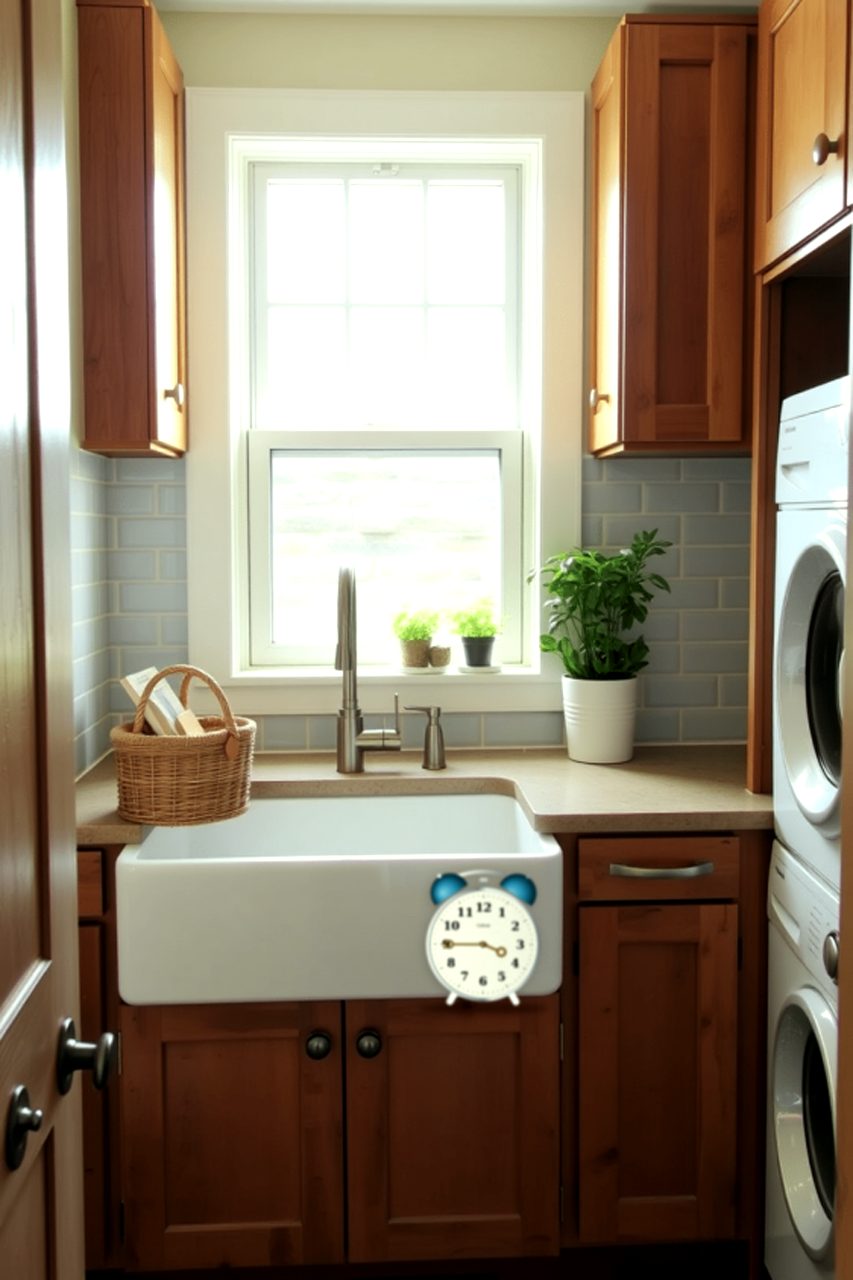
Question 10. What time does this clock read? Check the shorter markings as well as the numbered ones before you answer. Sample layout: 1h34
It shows 3h45
